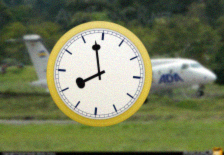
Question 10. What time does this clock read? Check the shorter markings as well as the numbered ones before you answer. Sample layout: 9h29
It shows 7h58
